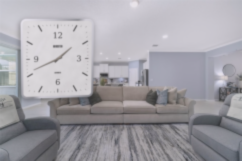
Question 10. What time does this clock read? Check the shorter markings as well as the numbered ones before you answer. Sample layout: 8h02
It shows 1h41
